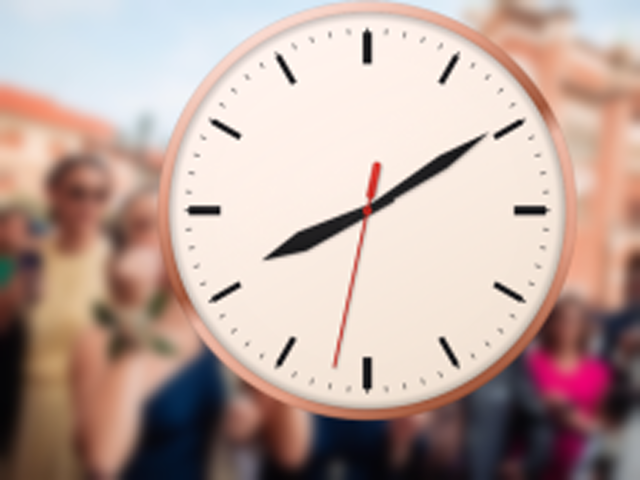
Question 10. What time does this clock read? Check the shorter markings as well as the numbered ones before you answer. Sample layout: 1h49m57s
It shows 8h09m32s
